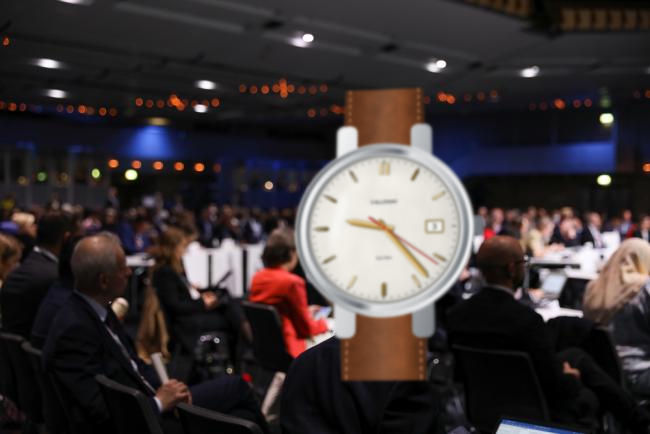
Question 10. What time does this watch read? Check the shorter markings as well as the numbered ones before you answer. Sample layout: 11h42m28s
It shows 9h23m21s
